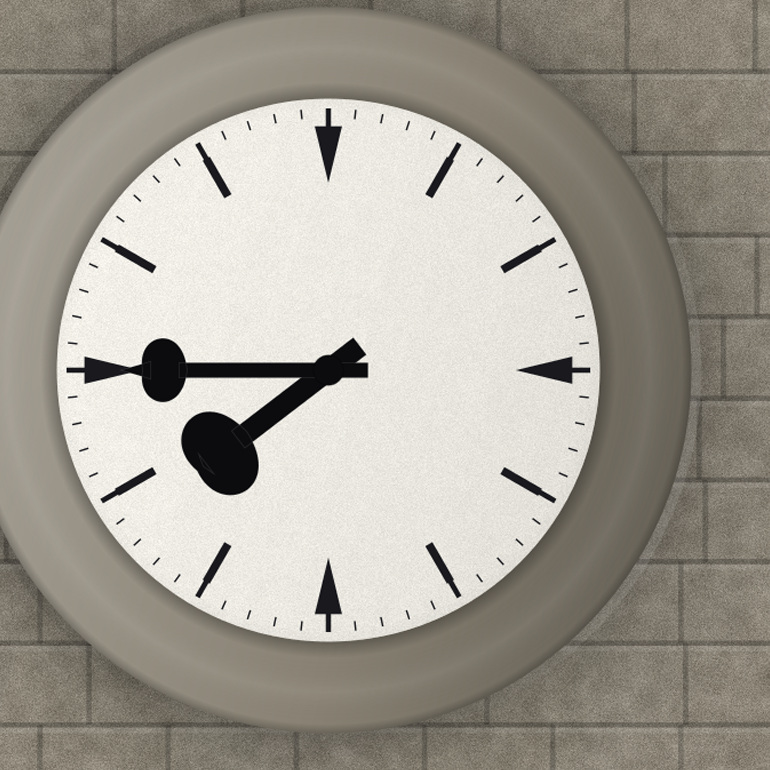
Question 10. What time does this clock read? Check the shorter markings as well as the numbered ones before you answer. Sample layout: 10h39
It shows 7h45
